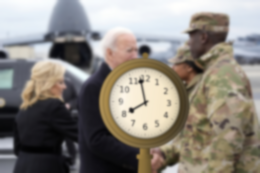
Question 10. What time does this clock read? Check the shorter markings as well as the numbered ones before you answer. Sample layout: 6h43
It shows 7h58
